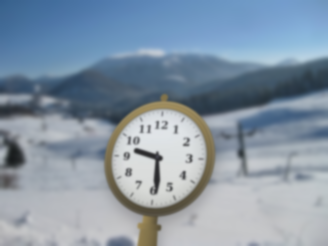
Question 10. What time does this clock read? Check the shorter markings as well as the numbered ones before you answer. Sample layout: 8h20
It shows 9h29
